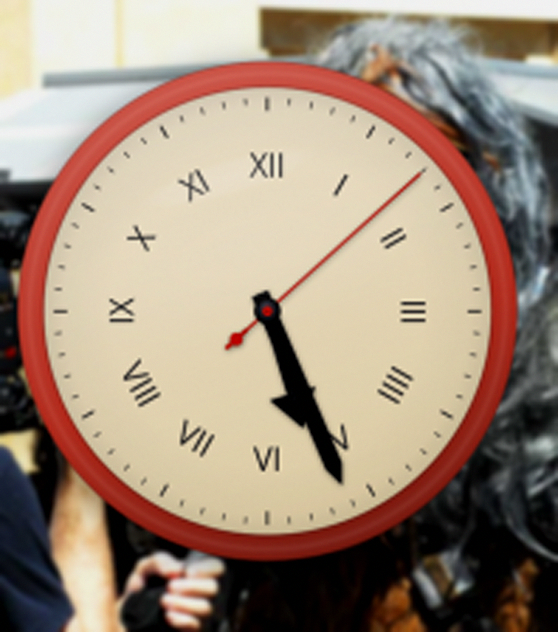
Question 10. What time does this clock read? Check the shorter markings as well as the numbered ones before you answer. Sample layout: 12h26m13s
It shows 5h26m08s
